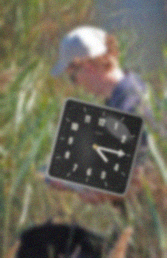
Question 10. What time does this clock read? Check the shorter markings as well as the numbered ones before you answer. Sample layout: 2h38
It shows 4h15
